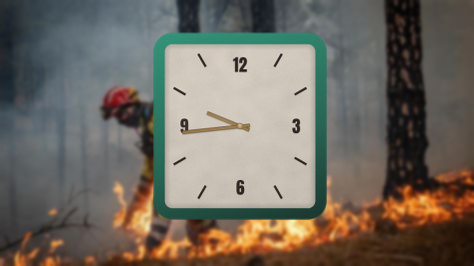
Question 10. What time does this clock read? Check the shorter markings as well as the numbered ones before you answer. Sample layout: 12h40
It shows 9h44
